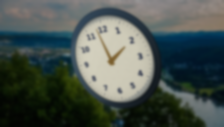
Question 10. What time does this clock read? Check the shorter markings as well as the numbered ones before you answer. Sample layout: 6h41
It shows 1h58
